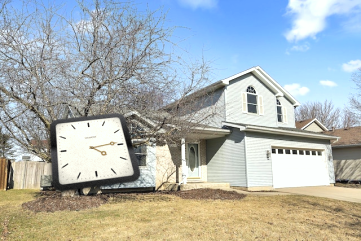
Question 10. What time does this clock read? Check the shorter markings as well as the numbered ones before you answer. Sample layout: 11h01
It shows 4h14
